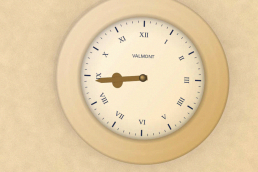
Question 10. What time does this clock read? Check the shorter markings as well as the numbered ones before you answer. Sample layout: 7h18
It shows 8h44
